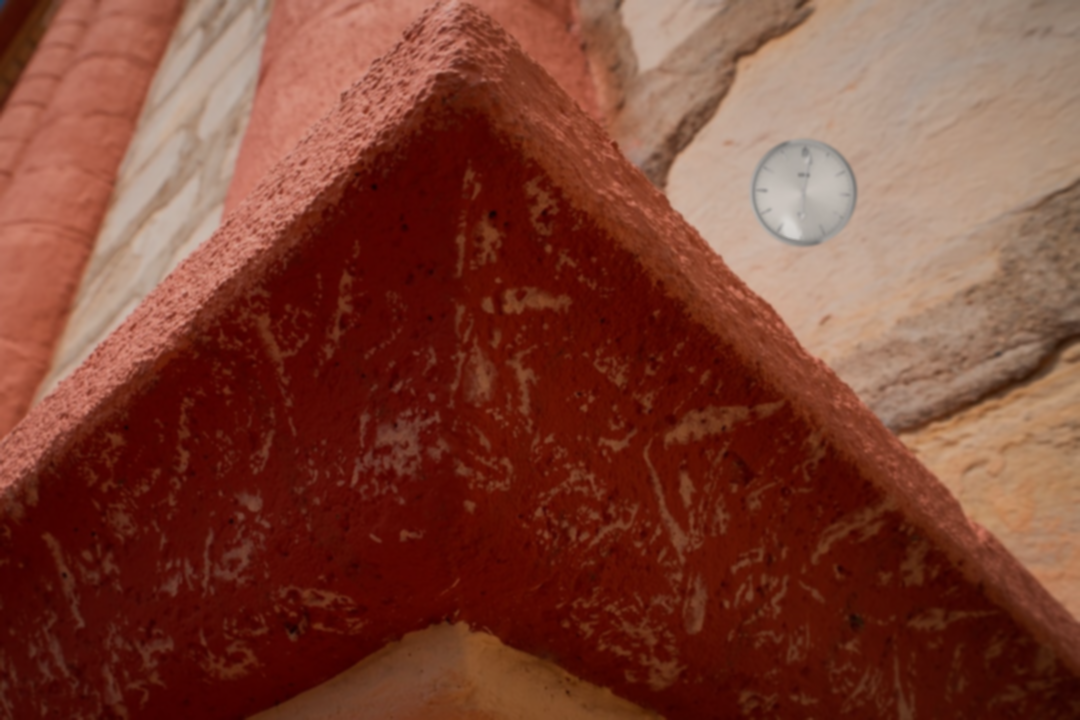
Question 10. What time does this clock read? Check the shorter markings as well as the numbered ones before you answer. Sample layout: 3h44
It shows 6h01
